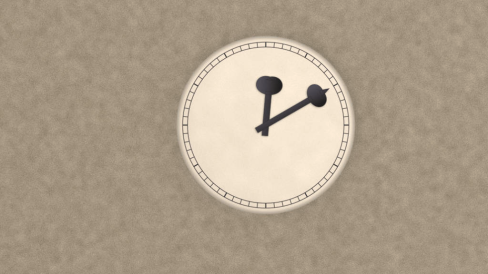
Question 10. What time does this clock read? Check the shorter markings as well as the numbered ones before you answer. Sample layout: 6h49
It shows 12h10
